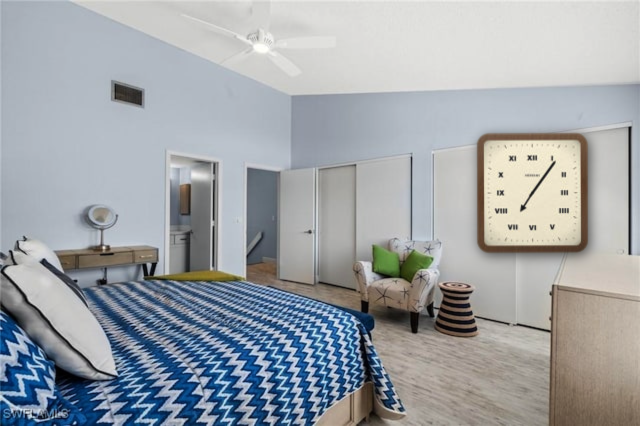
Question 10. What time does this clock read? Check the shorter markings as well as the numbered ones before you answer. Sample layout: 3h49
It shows 7h06
